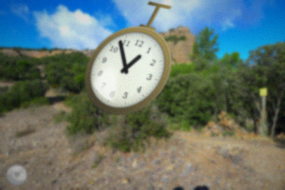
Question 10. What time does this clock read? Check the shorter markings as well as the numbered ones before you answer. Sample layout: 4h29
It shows 12h53
